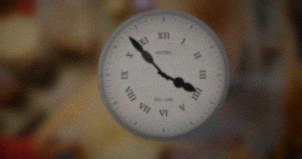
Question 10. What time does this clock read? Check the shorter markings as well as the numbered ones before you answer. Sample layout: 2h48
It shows 3h53
